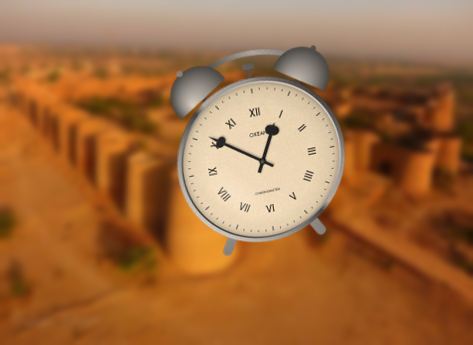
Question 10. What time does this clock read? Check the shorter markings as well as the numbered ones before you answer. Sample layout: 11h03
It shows 12h51
